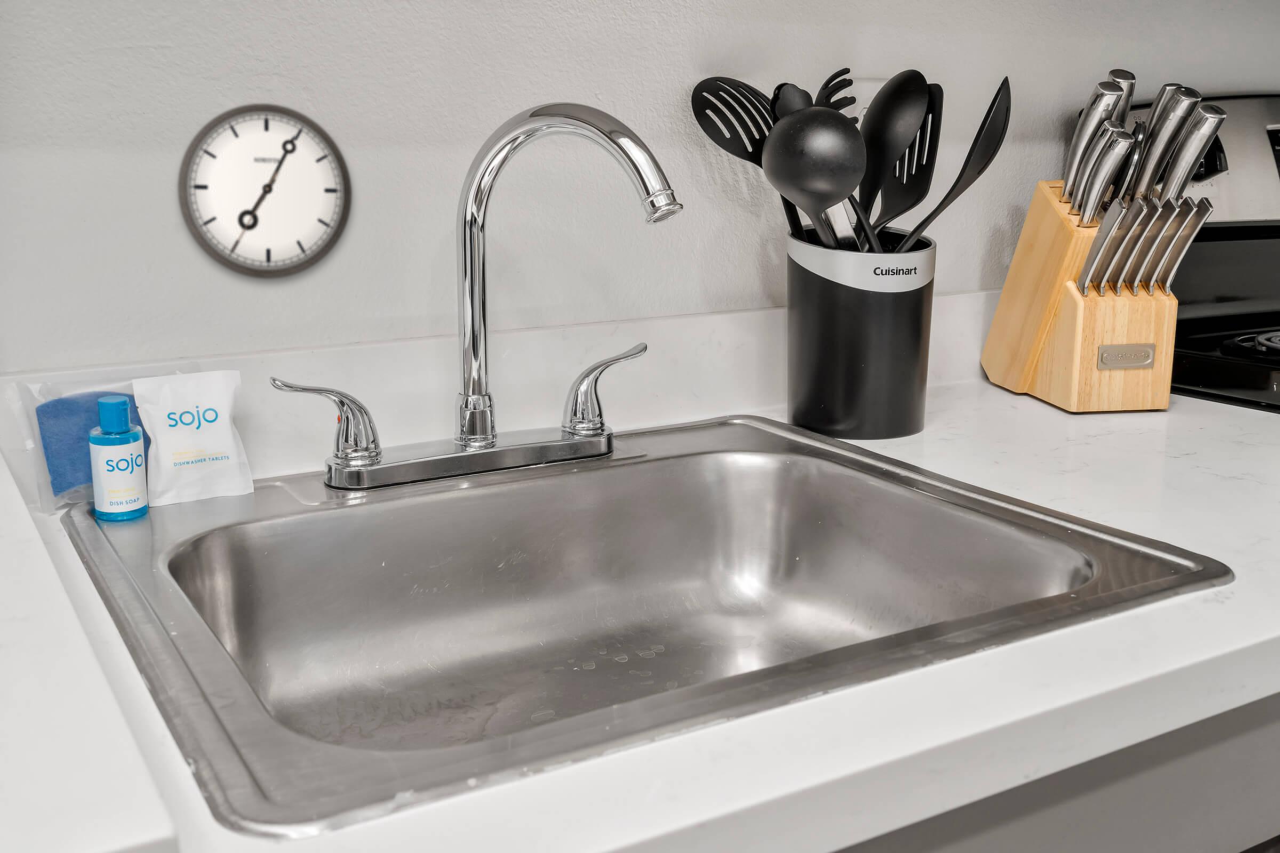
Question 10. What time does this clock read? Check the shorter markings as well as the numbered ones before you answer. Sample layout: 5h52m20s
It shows 7h04m35s
